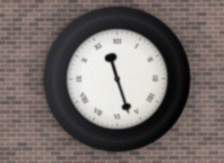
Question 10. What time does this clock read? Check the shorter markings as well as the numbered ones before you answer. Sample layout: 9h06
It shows 11h27
